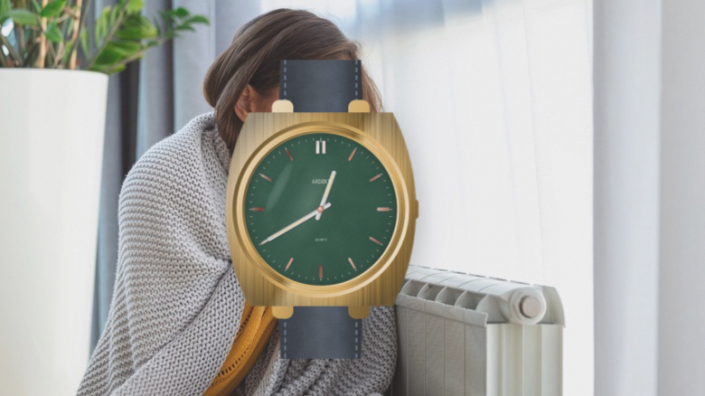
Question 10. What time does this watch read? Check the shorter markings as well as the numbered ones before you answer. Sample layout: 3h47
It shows 12h40
